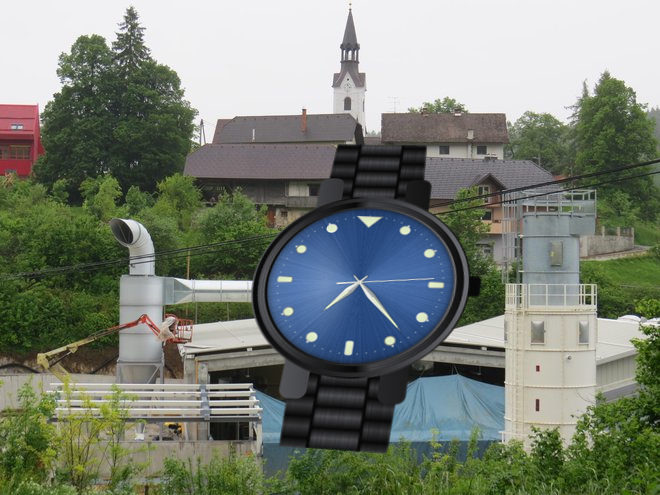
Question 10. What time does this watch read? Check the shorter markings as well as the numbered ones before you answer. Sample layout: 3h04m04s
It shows 7h23m14s
